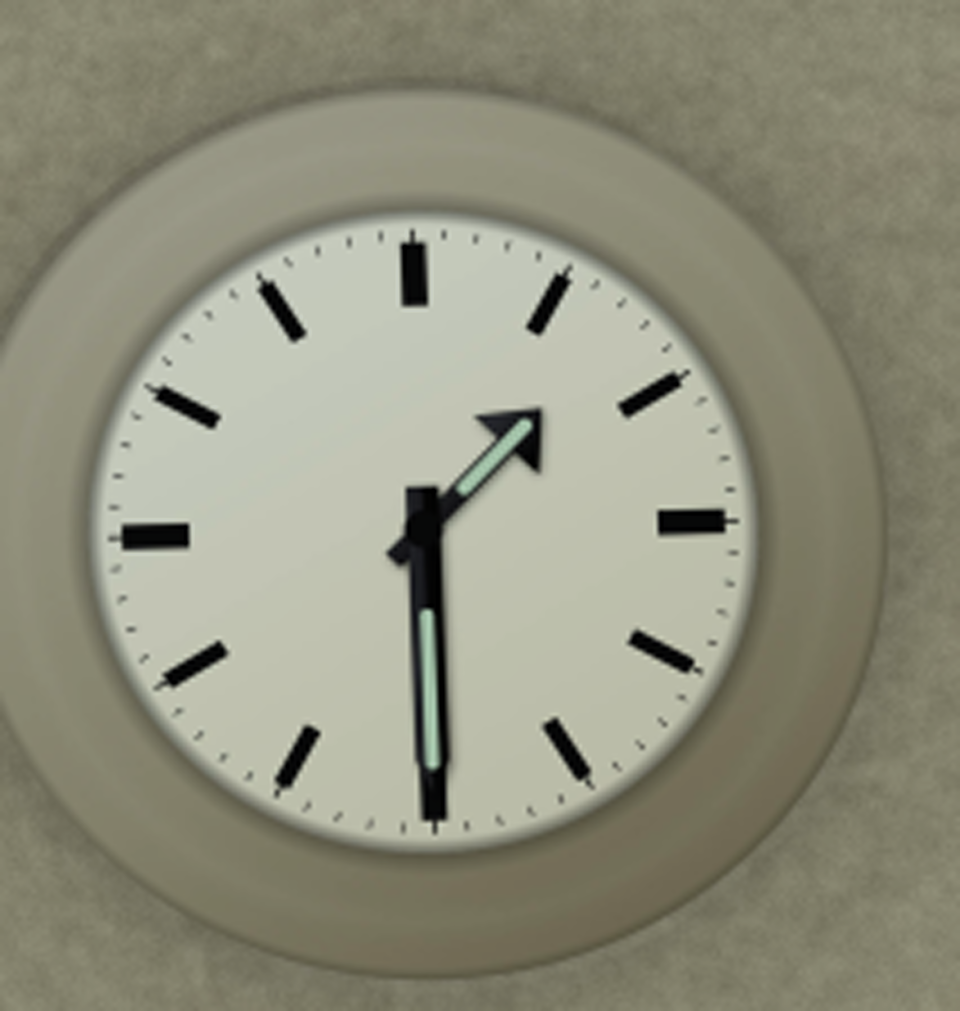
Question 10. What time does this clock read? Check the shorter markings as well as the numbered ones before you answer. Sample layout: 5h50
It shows 1h30
